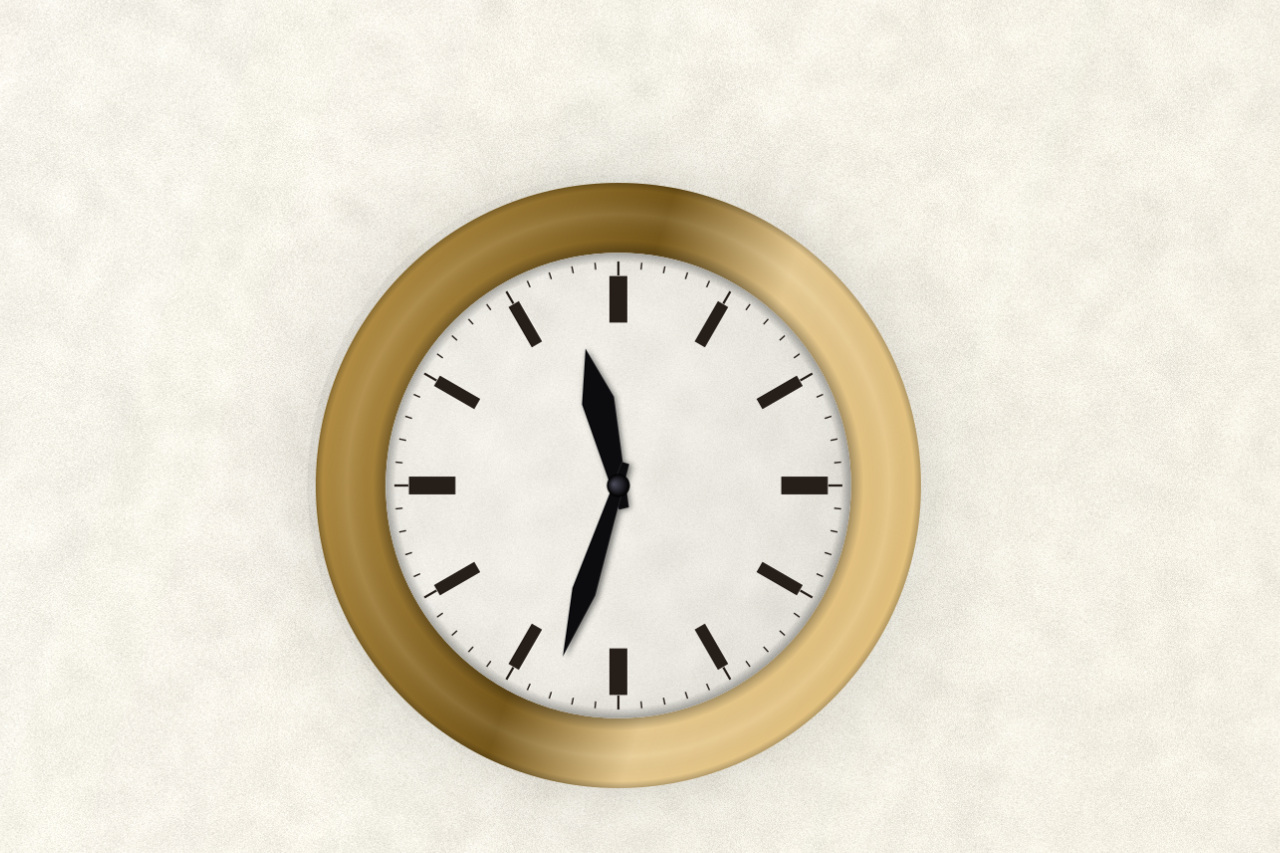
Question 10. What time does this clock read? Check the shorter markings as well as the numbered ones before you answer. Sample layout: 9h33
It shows 11h33
